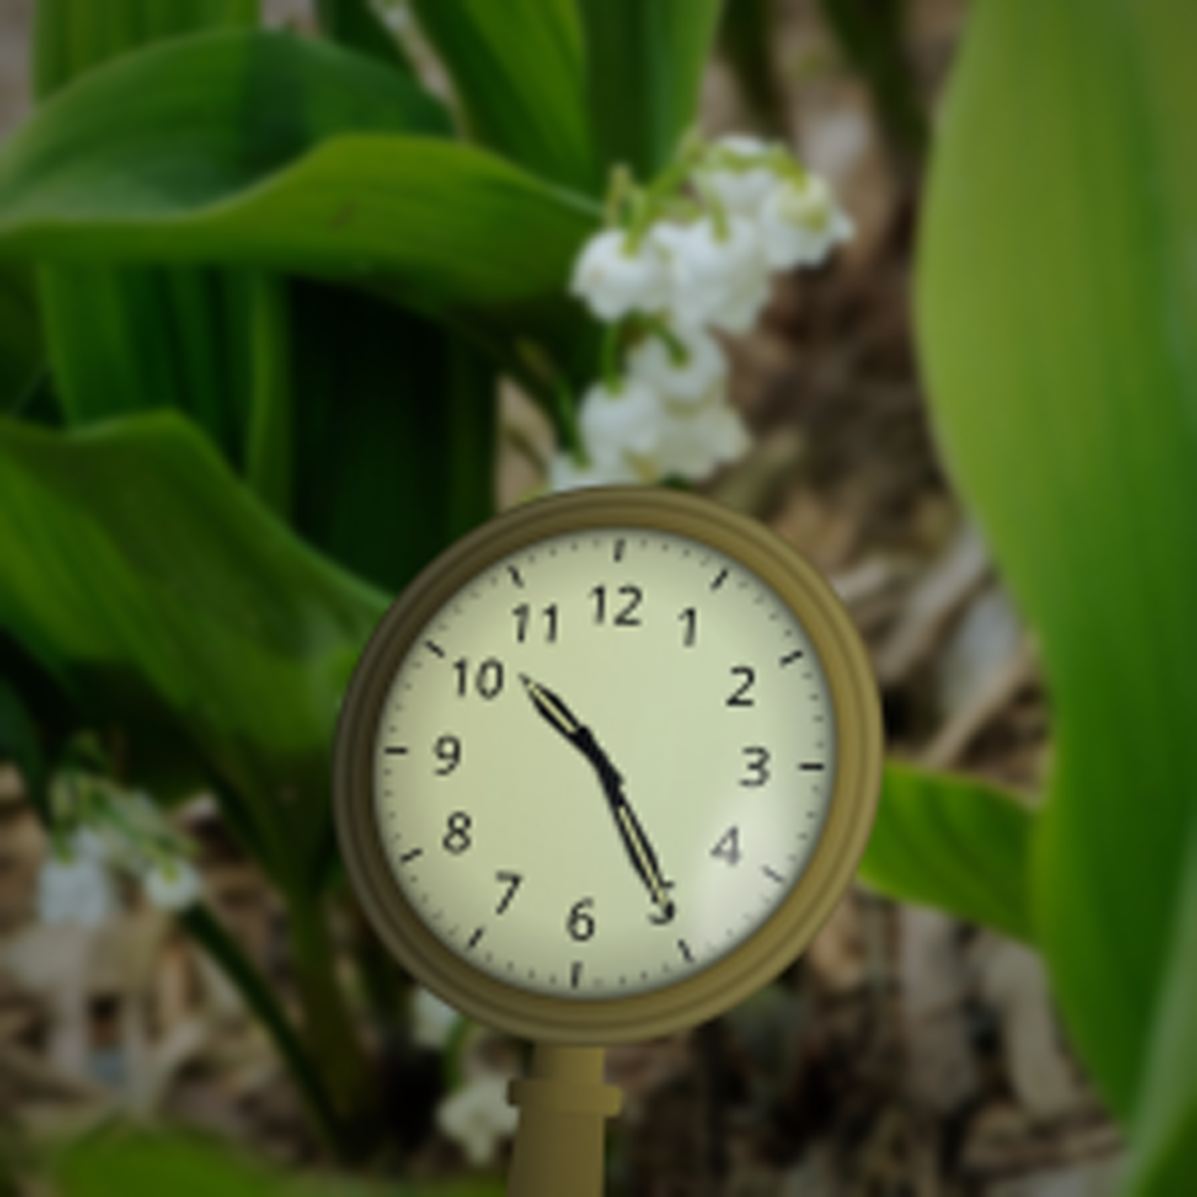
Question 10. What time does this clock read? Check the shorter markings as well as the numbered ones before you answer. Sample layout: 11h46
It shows 10h25
